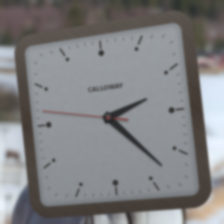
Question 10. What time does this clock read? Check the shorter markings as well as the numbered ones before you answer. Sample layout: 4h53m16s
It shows 2h22m47s
